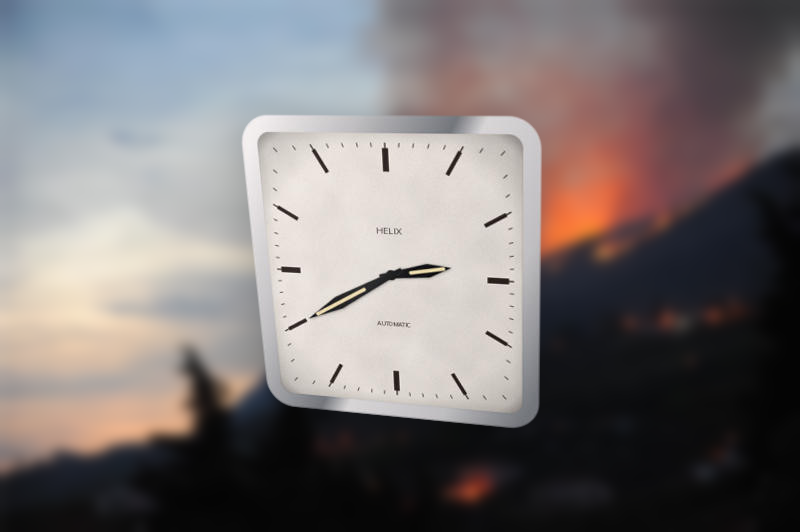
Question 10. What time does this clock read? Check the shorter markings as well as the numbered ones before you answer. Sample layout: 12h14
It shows 2h40
